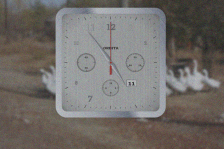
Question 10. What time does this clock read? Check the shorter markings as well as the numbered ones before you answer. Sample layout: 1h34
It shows 4h54
